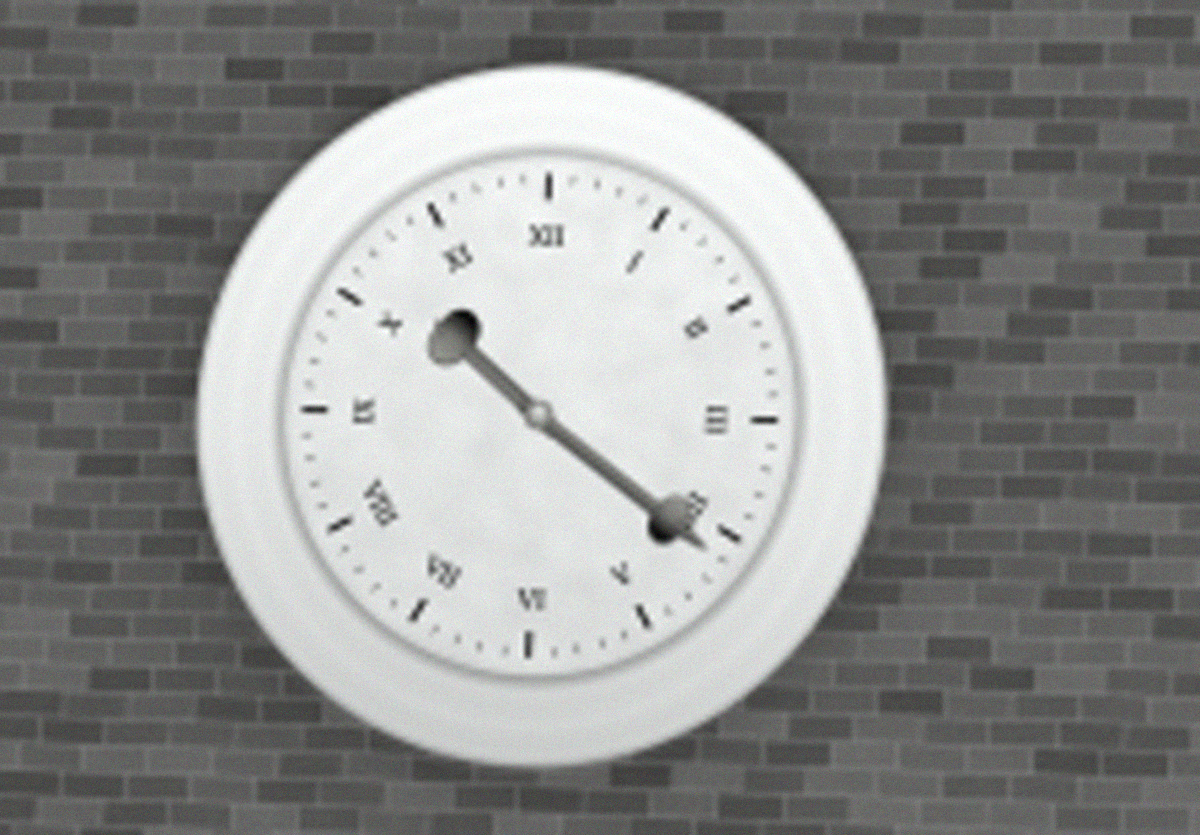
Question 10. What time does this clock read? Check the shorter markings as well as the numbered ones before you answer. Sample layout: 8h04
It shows 10h21
